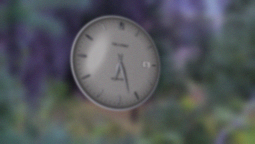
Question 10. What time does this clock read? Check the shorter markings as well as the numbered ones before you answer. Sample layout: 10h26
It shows 6h27
